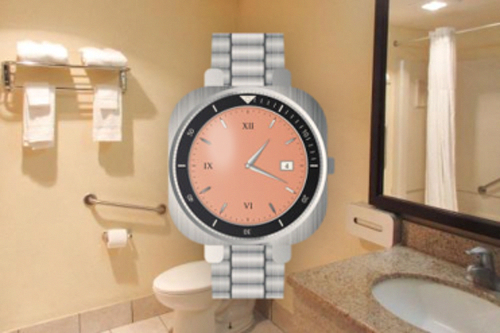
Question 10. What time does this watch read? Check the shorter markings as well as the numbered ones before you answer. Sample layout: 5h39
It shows 1h19
